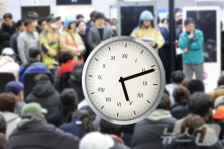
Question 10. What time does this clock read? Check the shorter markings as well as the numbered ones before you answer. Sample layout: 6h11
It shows 5h11
